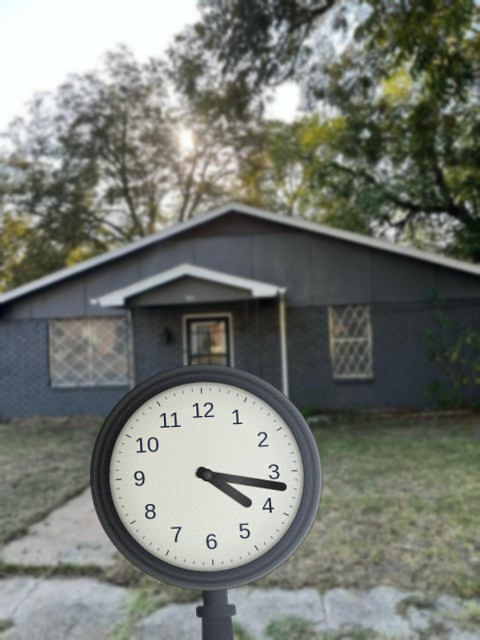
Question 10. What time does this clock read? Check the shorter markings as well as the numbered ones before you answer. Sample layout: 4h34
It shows 4h17
